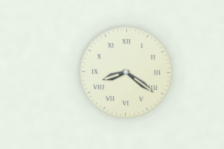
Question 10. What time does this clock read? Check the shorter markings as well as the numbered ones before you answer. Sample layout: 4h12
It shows 8h21
